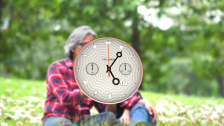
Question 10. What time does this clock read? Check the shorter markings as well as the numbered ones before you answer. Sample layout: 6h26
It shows 5h06
